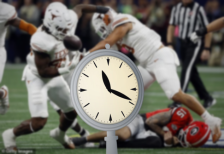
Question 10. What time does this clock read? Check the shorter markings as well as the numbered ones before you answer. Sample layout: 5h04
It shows 11h19
